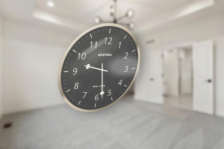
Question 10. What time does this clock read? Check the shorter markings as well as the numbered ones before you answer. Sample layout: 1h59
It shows 9h28
